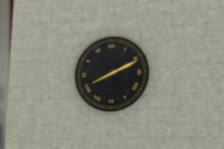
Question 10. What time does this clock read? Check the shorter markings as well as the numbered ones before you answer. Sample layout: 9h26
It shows 8h11
